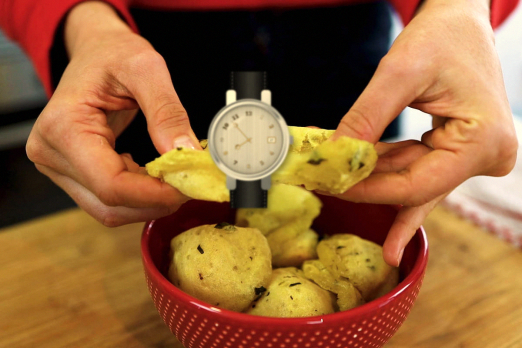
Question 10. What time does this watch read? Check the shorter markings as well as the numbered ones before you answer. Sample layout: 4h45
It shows 7h53
